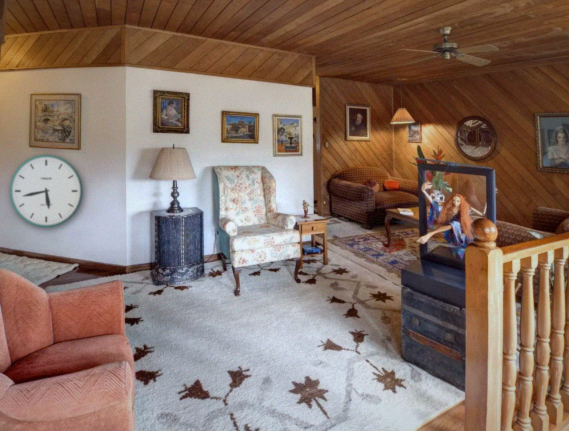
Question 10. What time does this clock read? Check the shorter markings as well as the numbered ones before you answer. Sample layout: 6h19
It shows 5h43
